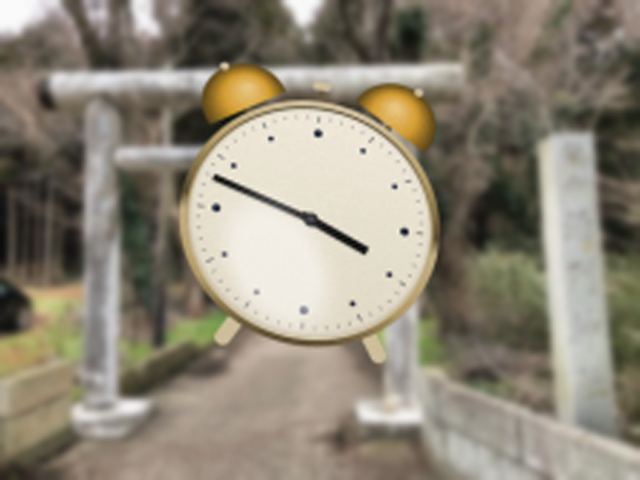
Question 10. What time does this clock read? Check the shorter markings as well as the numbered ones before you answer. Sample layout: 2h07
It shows 3h48
